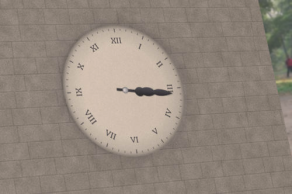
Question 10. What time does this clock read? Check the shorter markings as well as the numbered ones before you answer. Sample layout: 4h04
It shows 3h16
